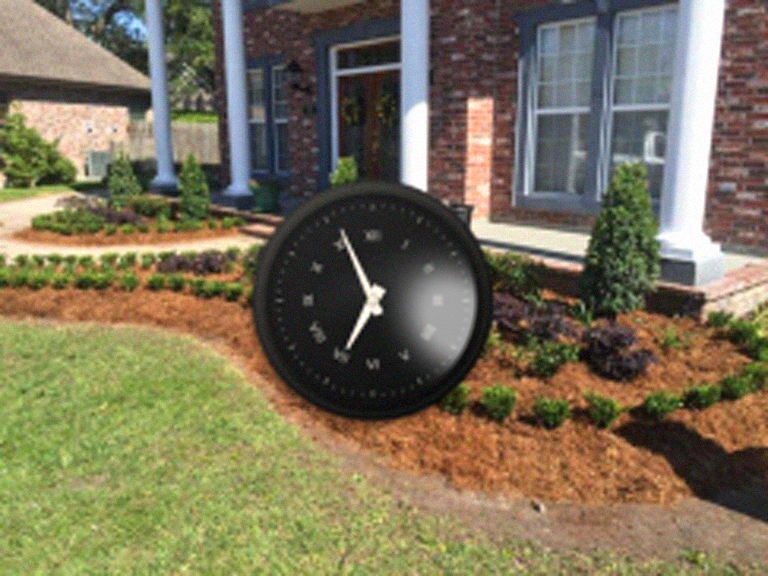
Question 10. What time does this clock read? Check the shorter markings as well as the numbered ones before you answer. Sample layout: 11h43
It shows 6h56
